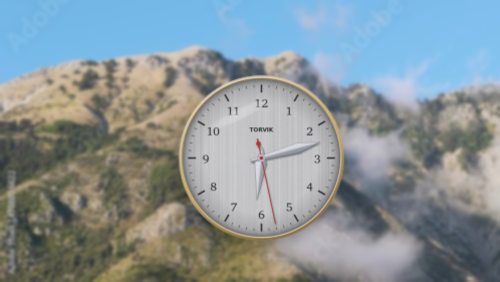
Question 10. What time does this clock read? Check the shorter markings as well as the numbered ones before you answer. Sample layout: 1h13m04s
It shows 6h12m28s
